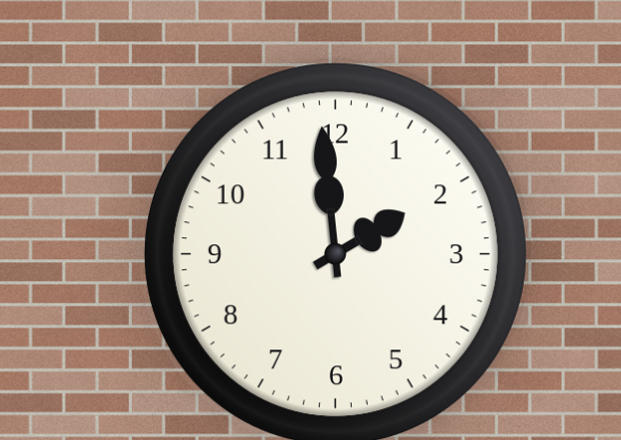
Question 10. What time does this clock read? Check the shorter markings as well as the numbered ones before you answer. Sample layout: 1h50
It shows 1h59
